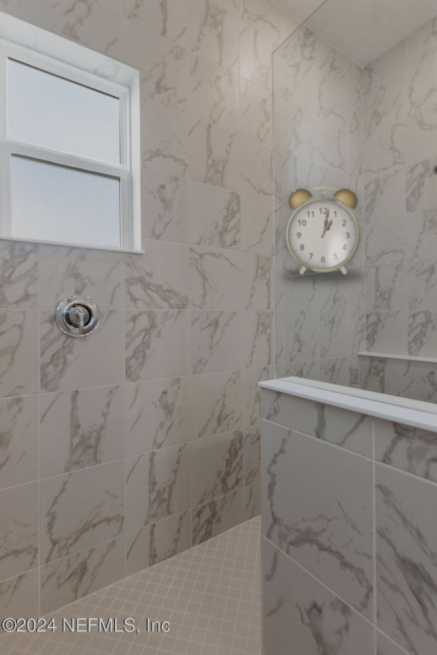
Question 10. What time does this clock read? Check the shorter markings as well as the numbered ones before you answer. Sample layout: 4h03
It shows 1h02
